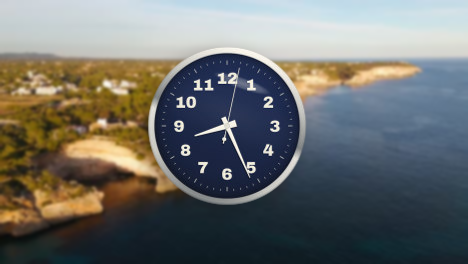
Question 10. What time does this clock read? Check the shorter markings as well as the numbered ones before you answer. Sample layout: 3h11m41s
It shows 8h26m02s
